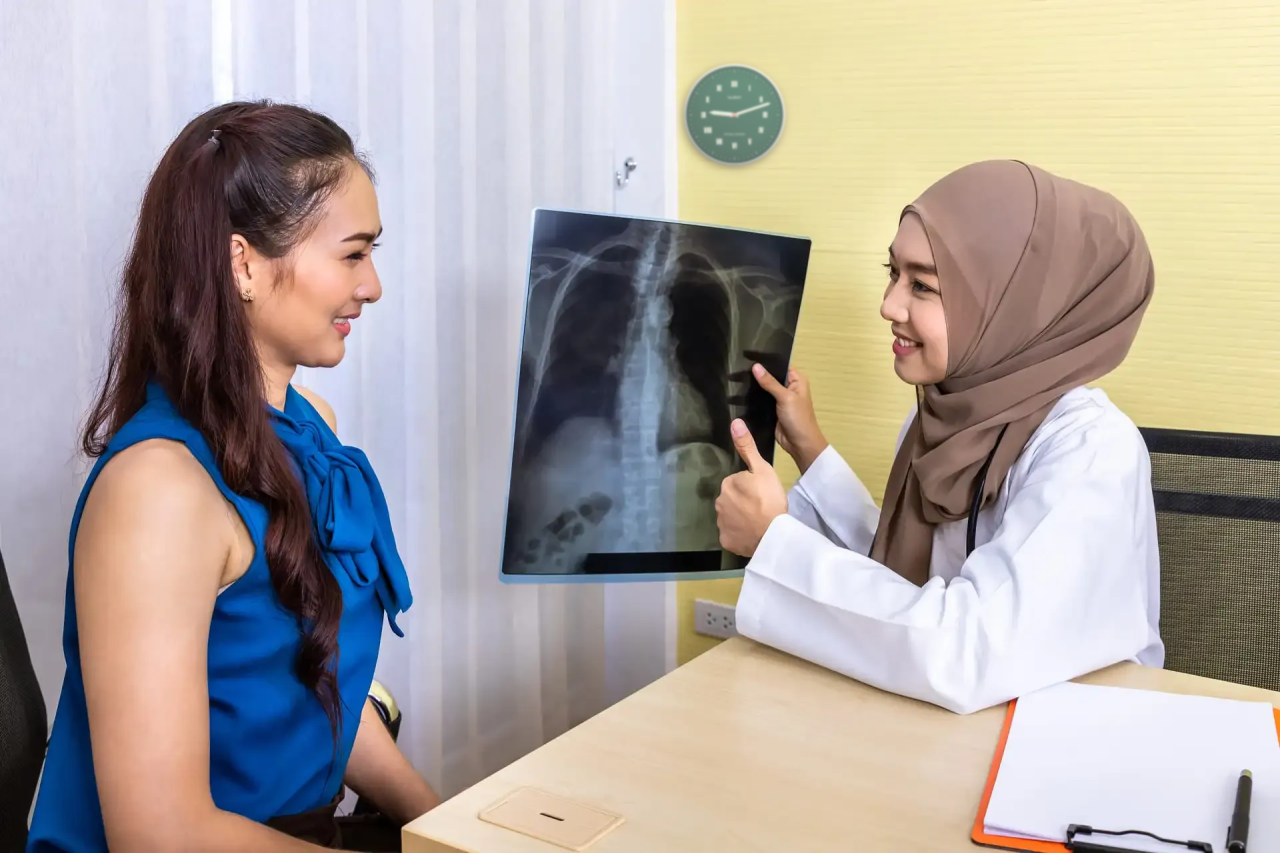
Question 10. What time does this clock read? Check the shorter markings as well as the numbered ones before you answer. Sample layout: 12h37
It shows 9h12
